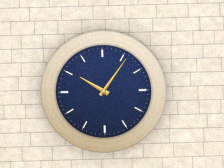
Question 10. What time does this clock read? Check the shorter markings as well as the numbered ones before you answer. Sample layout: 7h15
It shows 10h06
